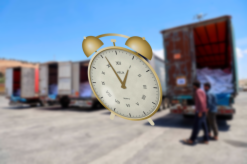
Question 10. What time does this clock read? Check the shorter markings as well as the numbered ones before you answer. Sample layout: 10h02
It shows 12h56
